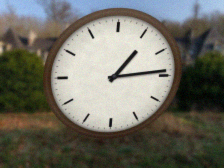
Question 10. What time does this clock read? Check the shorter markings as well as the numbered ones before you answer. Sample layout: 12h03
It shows 1h14
